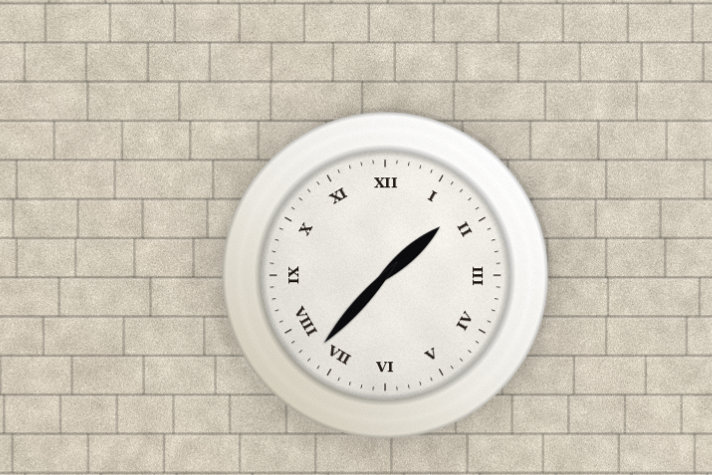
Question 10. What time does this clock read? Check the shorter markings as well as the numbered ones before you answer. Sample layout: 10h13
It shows 1h37
